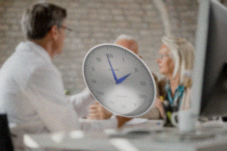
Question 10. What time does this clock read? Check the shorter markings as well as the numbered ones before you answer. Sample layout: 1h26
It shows 1h59
